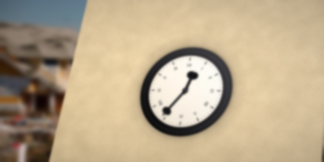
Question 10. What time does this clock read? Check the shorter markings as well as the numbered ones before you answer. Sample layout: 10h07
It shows 12h36
